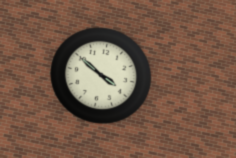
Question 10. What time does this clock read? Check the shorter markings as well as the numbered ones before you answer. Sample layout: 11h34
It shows 3h50
